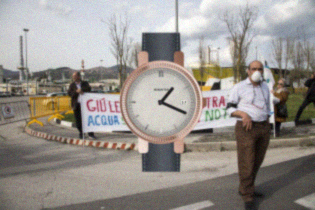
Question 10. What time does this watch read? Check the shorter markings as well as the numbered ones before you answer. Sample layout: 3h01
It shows 1h19
